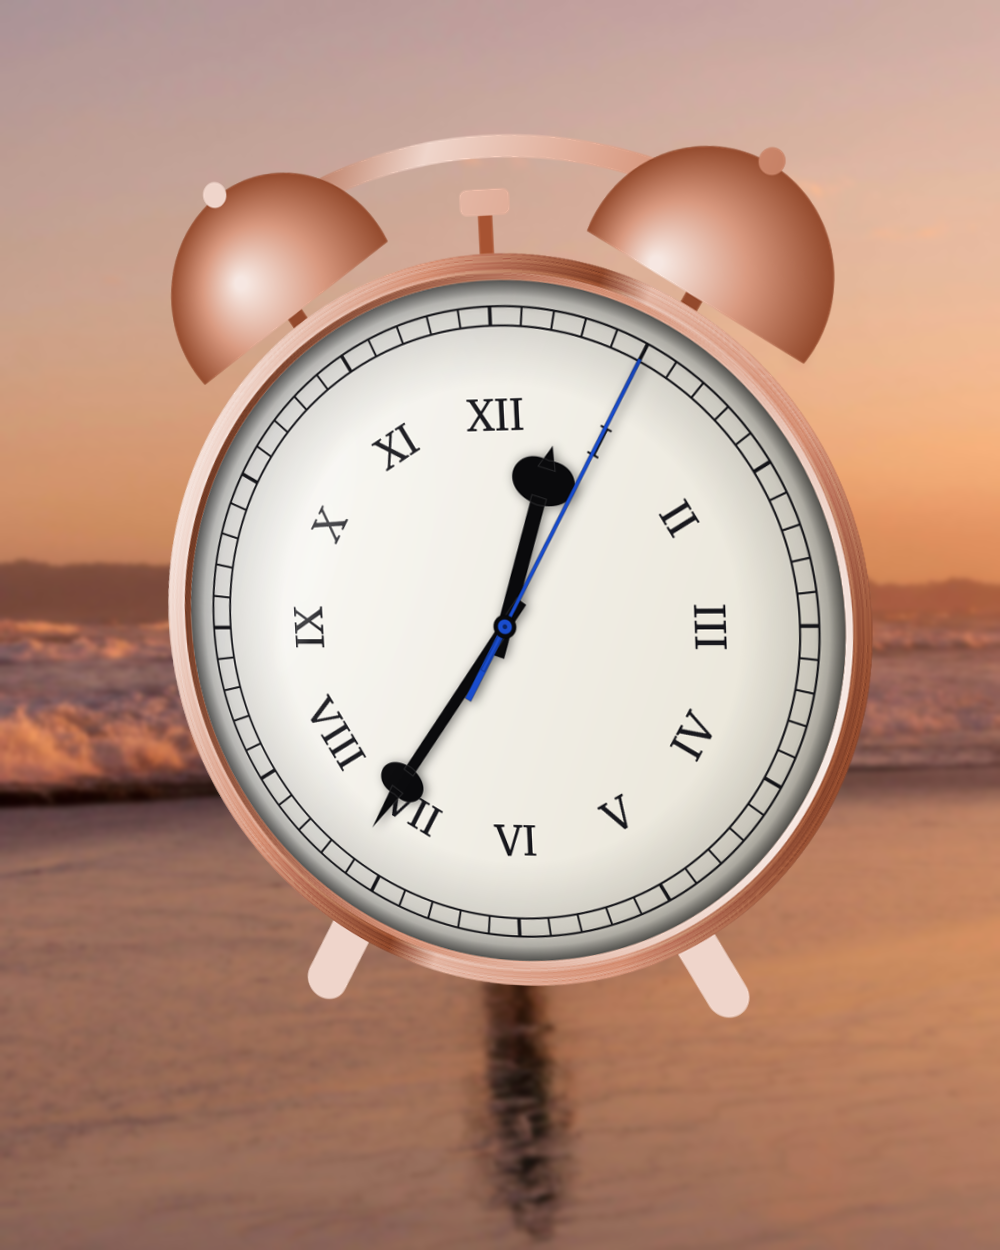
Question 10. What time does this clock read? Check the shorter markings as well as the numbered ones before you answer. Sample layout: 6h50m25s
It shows 12h36m05s
